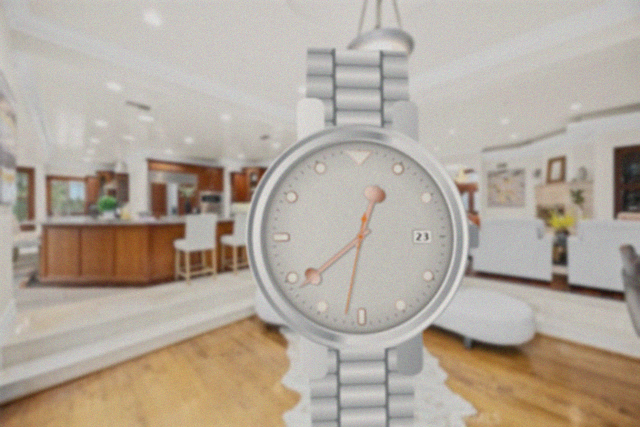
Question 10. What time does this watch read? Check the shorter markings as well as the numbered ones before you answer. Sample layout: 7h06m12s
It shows 12h38m32s
